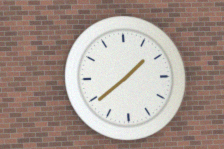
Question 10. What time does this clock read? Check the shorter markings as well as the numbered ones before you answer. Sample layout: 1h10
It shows 1h39
